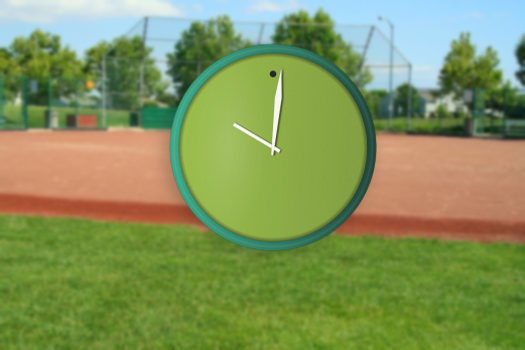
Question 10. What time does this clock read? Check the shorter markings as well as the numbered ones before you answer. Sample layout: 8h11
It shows 10h01
